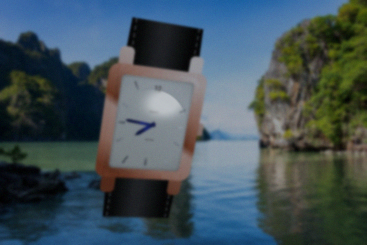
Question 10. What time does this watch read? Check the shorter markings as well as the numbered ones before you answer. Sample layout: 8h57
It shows 7h46
